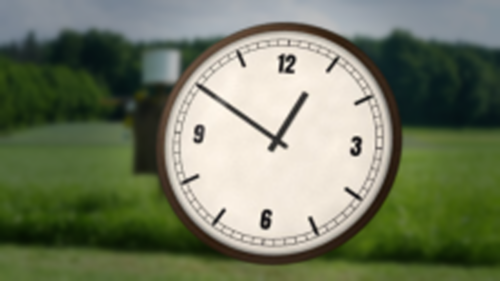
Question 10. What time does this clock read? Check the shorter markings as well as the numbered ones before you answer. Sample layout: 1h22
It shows 12h50
